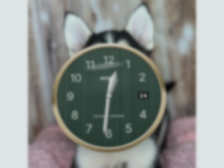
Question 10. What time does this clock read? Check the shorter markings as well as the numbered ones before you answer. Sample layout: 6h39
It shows 12h31
